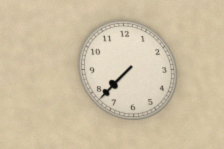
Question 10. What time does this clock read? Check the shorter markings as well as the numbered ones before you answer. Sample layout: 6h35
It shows 7h38
